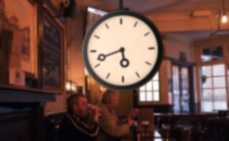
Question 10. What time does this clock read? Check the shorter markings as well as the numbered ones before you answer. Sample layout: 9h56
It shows 5h42
